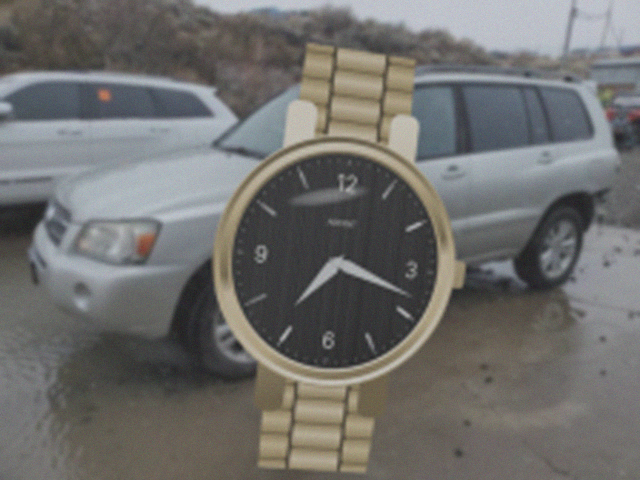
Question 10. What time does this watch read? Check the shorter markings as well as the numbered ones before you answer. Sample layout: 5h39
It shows 7h18
